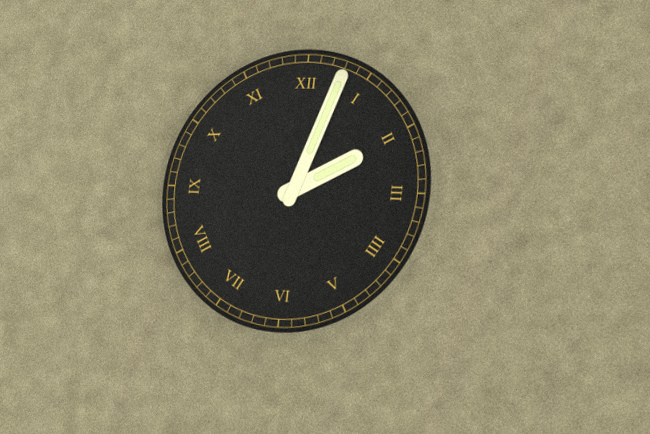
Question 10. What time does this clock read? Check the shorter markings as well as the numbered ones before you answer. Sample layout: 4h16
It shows 2h03
